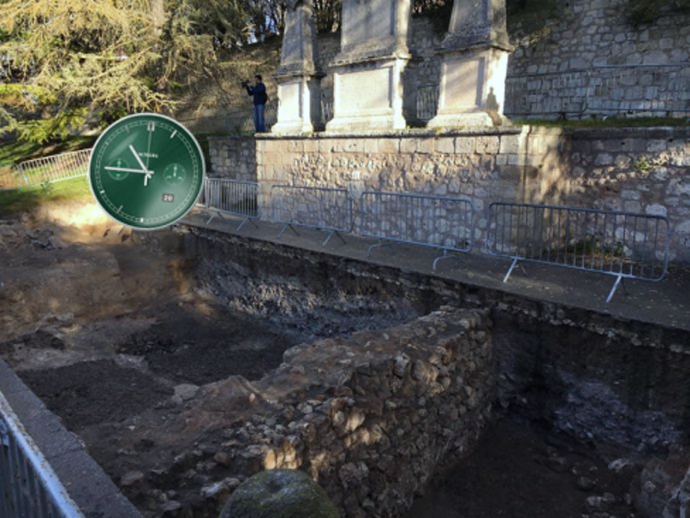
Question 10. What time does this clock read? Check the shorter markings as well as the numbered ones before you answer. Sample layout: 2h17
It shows 10h45
